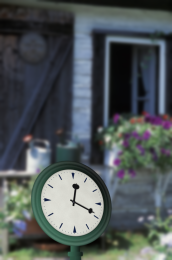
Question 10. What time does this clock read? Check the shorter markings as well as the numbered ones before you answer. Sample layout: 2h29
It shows 12h19
